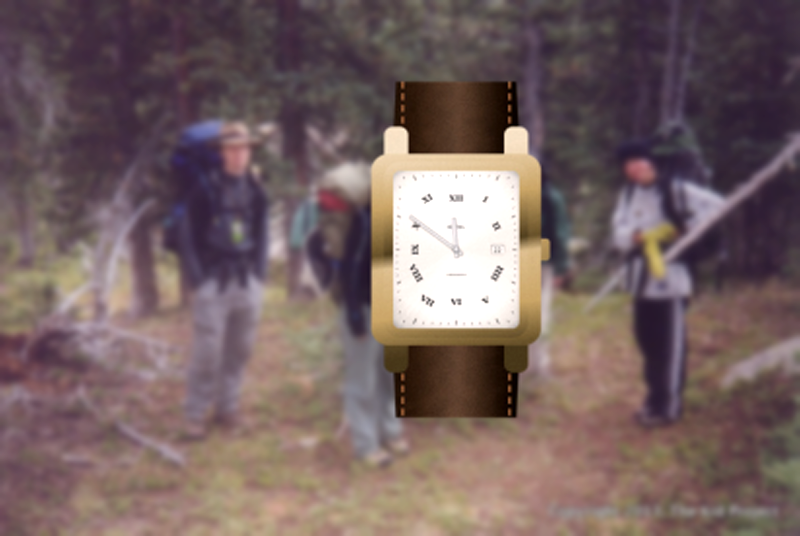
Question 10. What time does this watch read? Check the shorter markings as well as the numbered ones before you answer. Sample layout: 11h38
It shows 11h51
